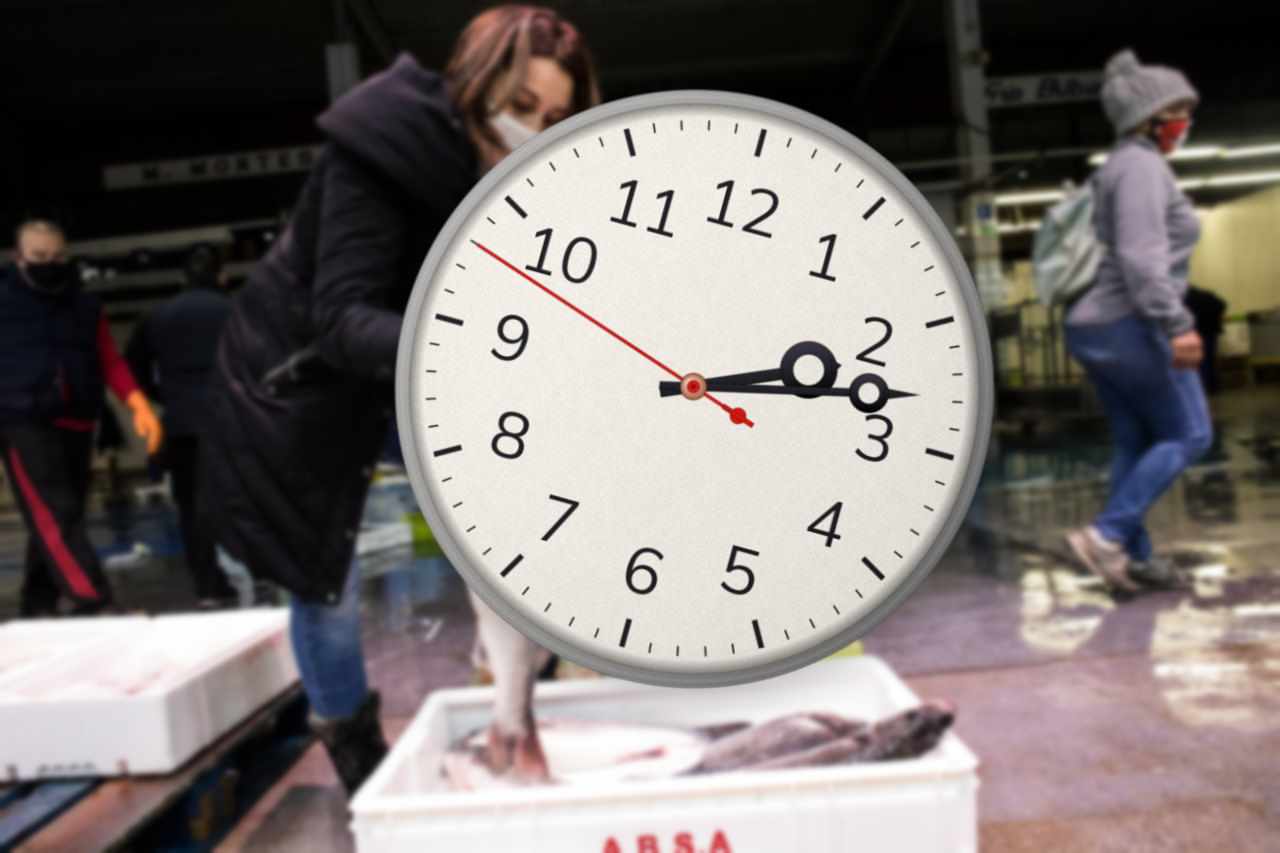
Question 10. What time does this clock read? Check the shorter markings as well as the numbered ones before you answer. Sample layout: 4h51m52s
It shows 2h12m48s
